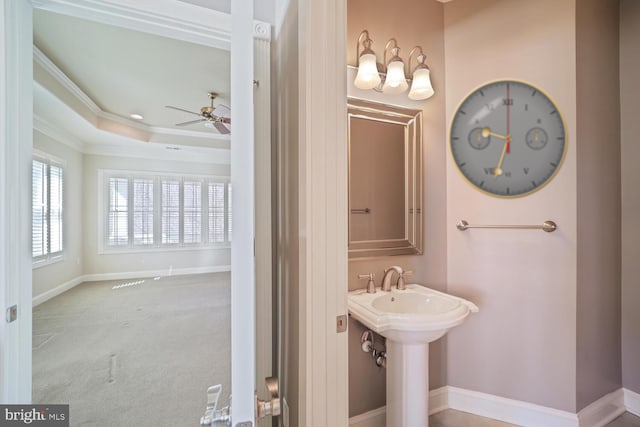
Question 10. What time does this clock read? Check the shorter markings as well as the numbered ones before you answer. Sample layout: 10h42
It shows 9h33
